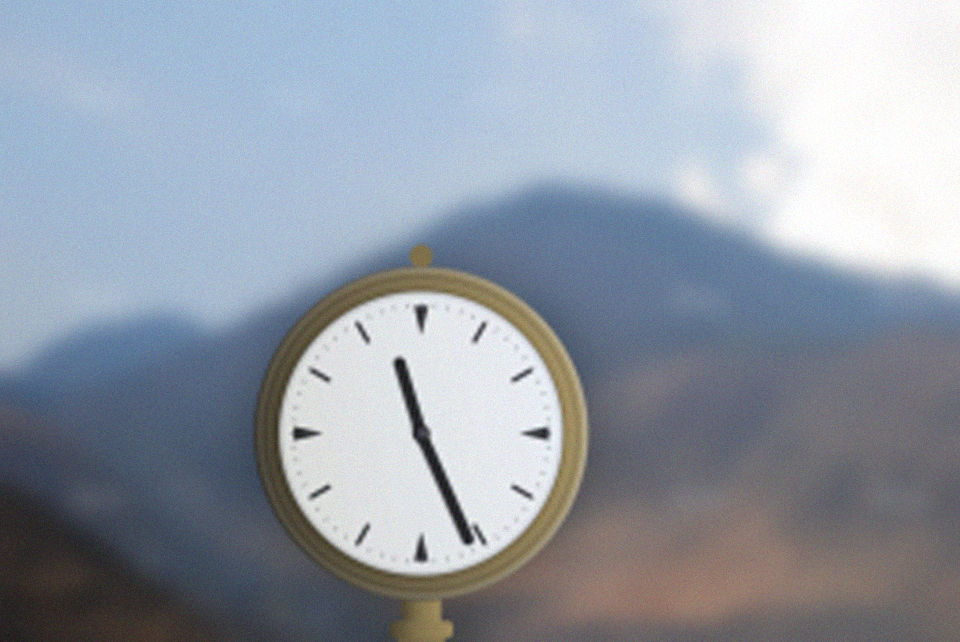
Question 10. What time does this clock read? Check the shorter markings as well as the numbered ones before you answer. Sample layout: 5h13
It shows 11h26
